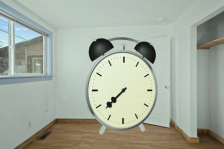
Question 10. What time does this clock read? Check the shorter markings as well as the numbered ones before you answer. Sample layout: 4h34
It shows 7h38
